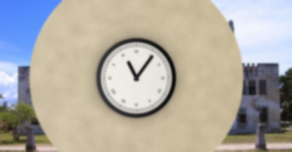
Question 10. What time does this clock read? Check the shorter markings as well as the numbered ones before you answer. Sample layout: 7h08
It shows 11h06
